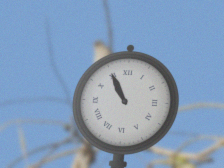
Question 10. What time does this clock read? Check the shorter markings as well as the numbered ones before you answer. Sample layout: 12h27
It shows 10h55
